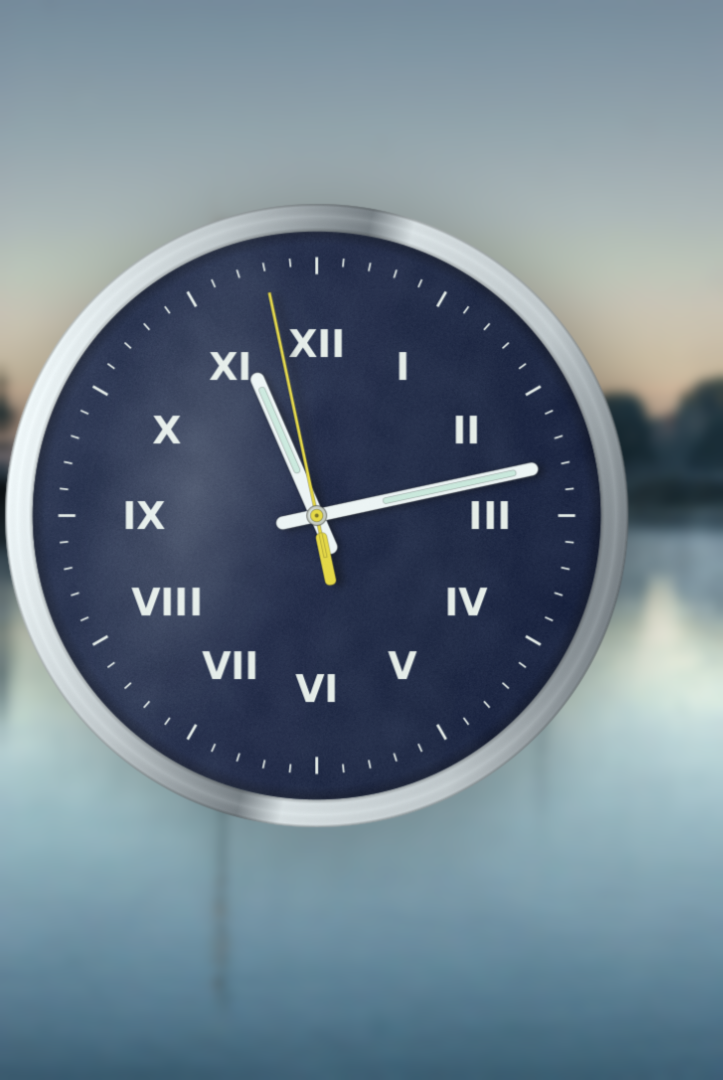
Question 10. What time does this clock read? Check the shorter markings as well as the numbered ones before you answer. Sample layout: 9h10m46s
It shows 11h12m58s
